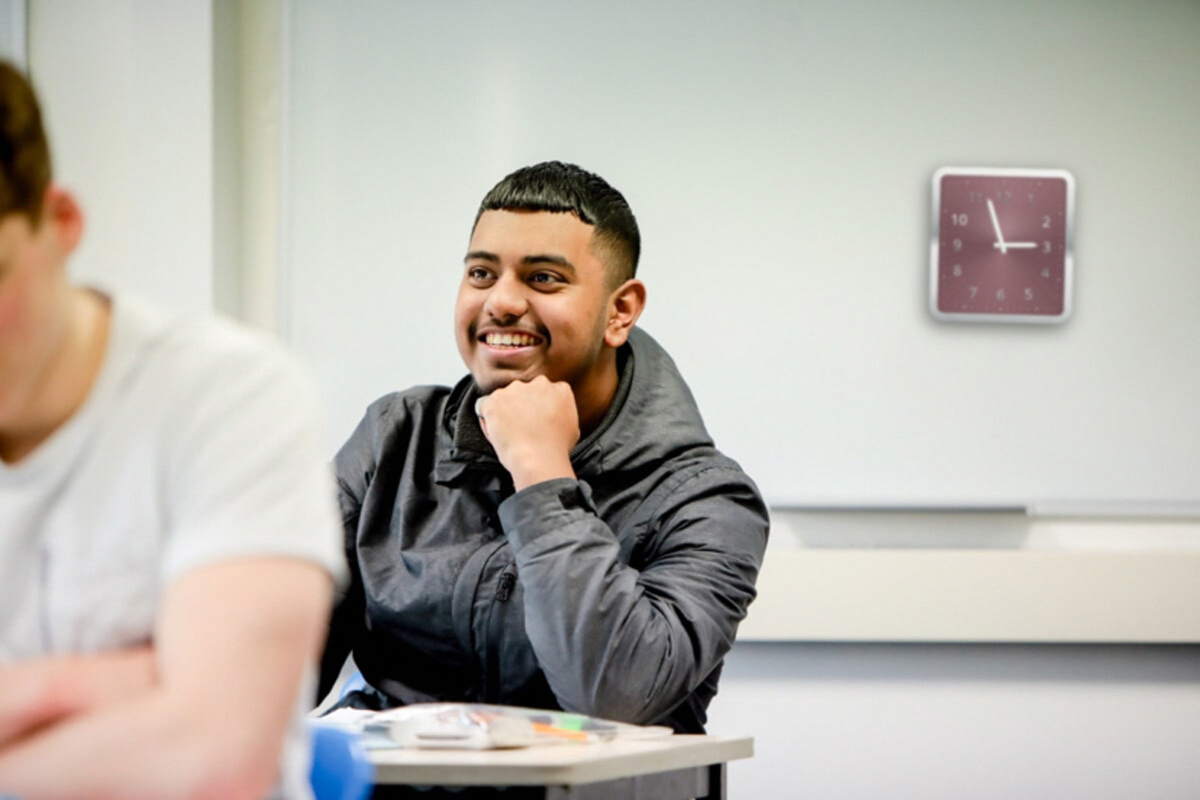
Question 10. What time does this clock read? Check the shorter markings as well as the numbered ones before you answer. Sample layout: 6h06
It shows 2h57
